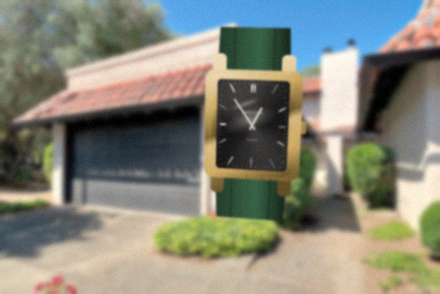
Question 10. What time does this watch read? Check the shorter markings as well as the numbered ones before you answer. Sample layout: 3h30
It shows 12h54
